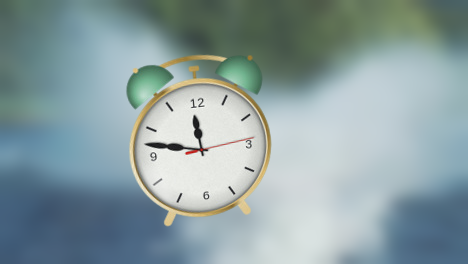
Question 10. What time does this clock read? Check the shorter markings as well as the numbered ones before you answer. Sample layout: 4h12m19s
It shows 11h47m14s
